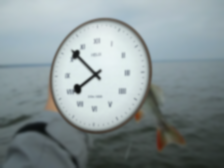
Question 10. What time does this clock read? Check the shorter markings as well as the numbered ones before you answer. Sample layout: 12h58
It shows 7h52
